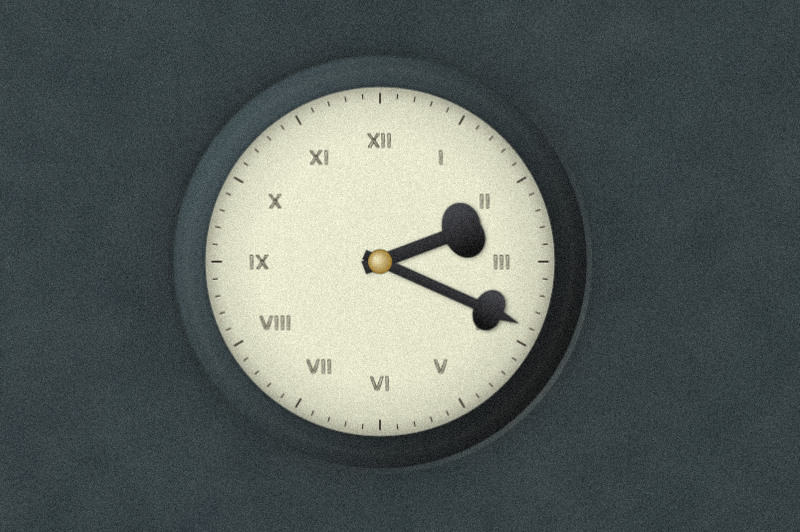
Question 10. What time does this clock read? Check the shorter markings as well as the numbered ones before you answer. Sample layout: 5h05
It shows 2h19
